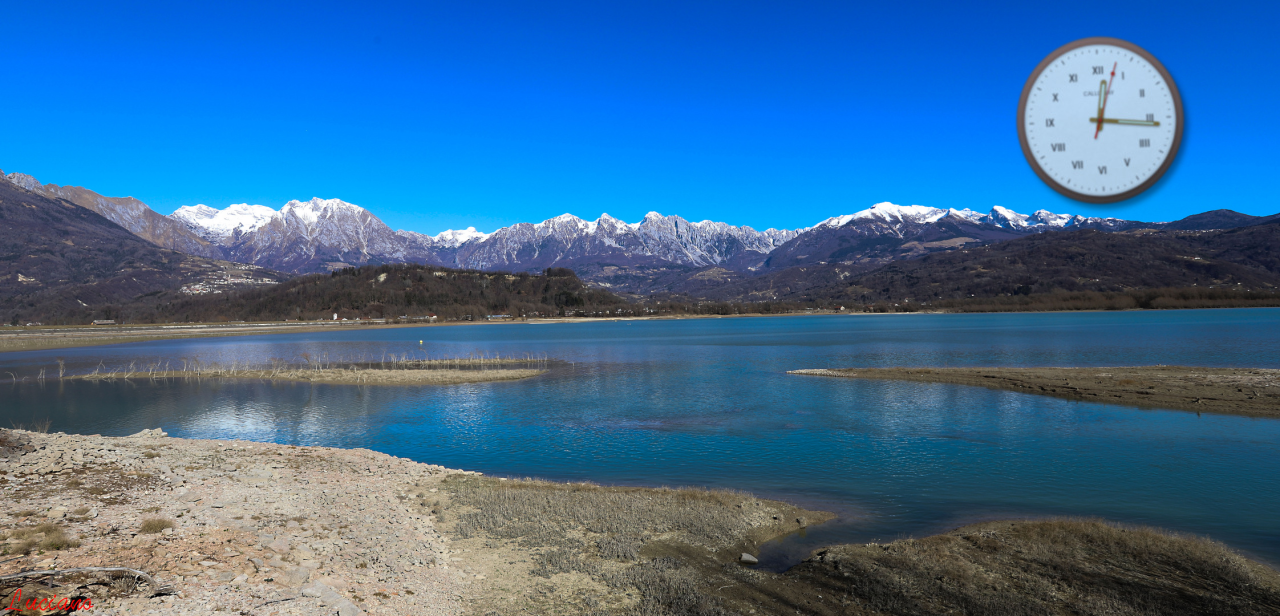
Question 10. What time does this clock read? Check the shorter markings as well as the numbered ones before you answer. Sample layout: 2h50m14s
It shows 12h16m03s
